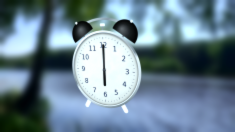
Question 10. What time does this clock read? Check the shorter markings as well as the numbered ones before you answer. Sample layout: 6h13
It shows 6h00
